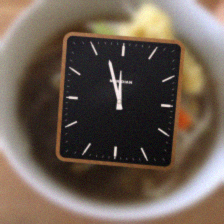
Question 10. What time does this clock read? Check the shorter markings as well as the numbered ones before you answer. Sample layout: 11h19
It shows 11h57
